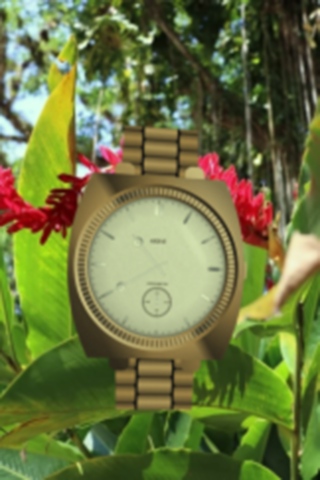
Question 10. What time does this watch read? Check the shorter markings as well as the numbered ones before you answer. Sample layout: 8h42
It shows 10h40
